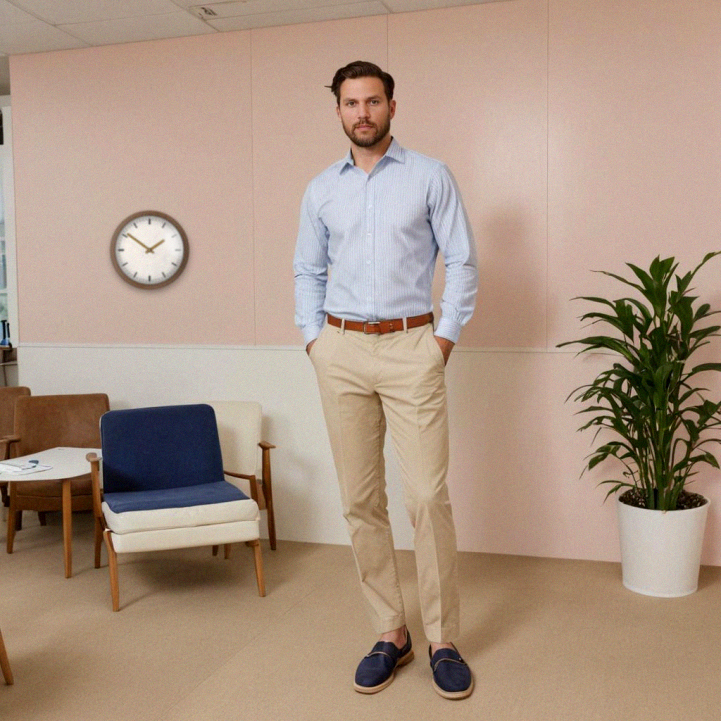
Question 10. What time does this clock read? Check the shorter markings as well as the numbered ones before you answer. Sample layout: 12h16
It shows 1h51
